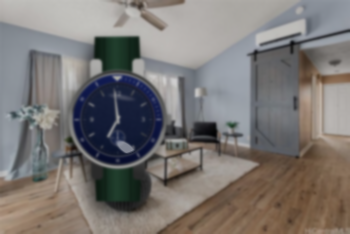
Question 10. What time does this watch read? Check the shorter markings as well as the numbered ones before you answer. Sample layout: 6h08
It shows 6h59
